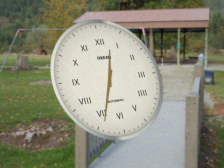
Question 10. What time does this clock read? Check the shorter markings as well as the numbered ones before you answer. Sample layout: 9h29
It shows 12h34
